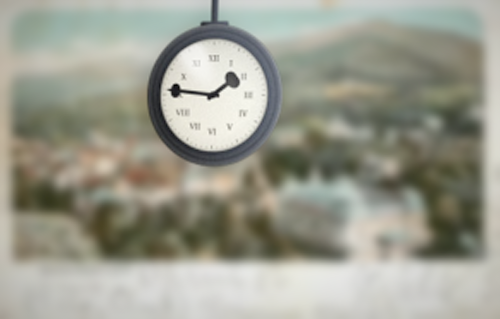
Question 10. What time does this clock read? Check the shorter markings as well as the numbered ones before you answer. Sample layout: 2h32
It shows 1h46
